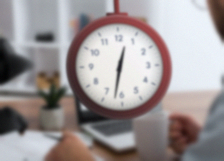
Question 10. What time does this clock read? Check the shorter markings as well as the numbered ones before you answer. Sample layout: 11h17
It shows 12h32
